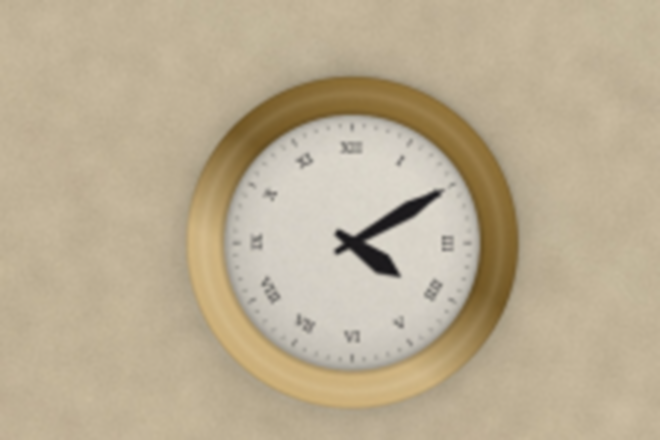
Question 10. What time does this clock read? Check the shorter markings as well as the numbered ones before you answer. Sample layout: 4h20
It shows 4h10
